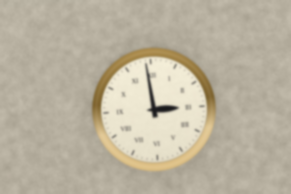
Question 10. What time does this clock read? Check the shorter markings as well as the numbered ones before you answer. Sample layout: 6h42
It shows 2h59
